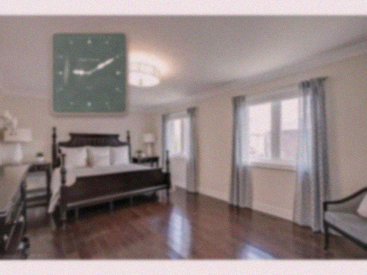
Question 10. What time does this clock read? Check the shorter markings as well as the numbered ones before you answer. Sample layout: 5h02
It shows 9h10
